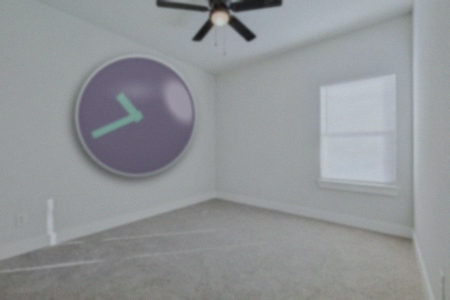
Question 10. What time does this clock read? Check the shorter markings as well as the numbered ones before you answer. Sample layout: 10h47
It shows 10h41
